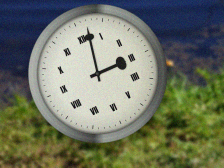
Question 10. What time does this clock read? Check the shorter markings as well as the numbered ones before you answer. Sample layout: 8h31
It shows 3h02
